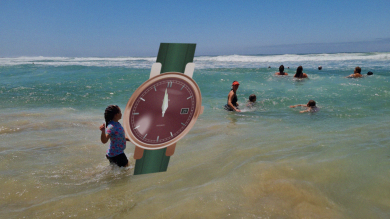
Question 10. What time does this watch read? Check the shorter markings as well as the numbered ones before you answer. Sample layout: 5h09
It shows 11h59
